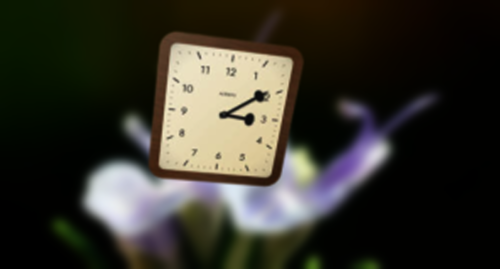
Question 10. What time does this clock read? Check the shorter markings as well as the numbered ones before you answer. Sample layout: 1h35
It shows 3h09
